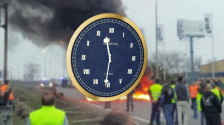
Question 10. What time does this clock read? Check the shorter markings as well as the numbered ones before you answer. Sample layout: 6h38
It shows 11h31
